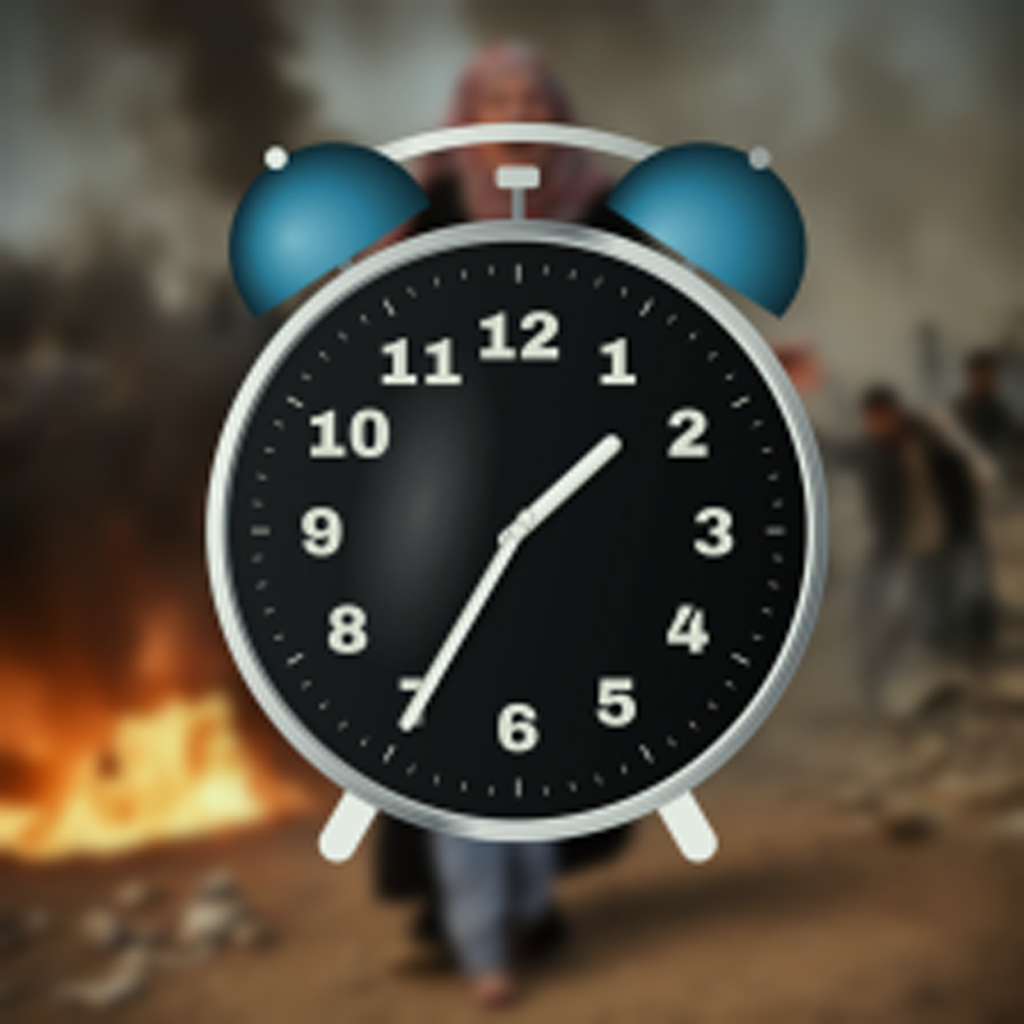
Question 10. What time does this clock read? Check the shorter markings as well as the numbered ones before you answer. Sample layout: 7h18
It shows 1h35
